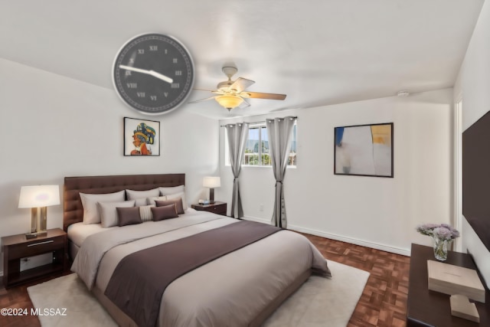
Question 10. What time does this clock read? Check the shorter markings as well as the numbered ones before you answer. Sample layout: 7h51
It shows 3h47
